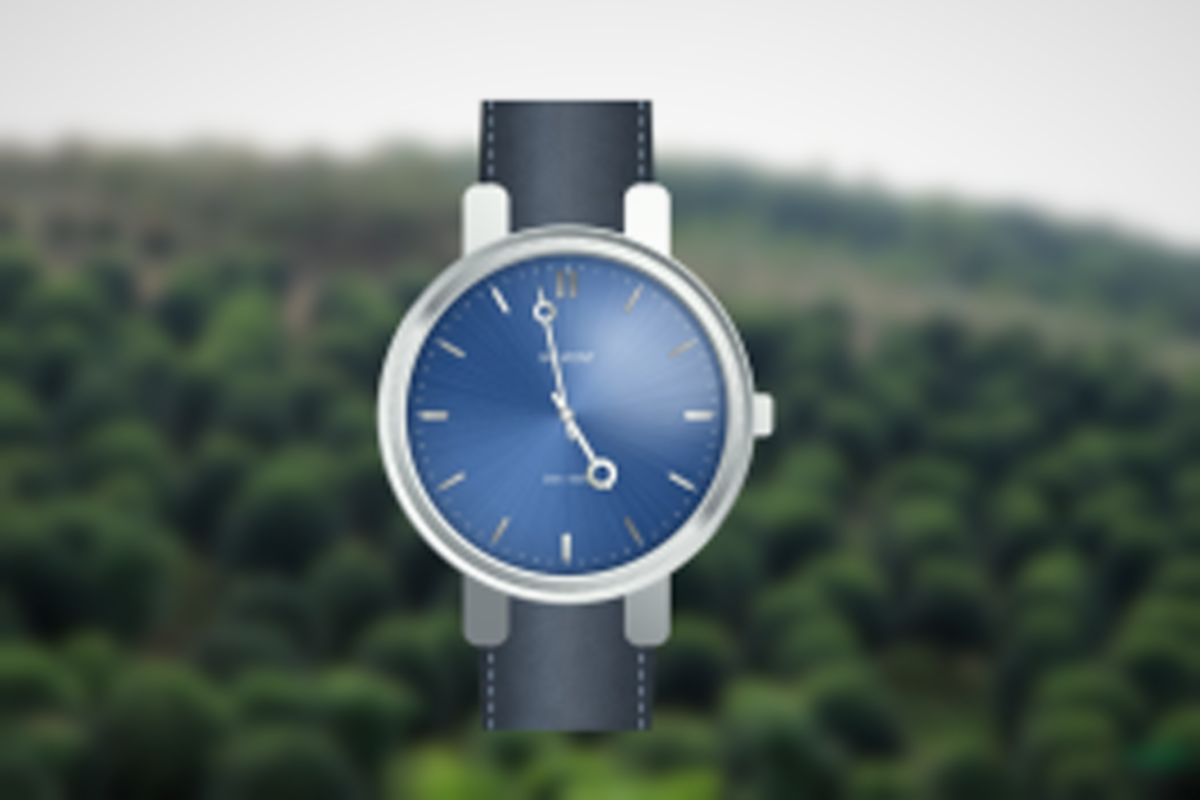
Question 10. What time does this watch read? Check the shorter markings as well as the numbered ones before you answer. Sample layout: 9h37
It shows 4h58
